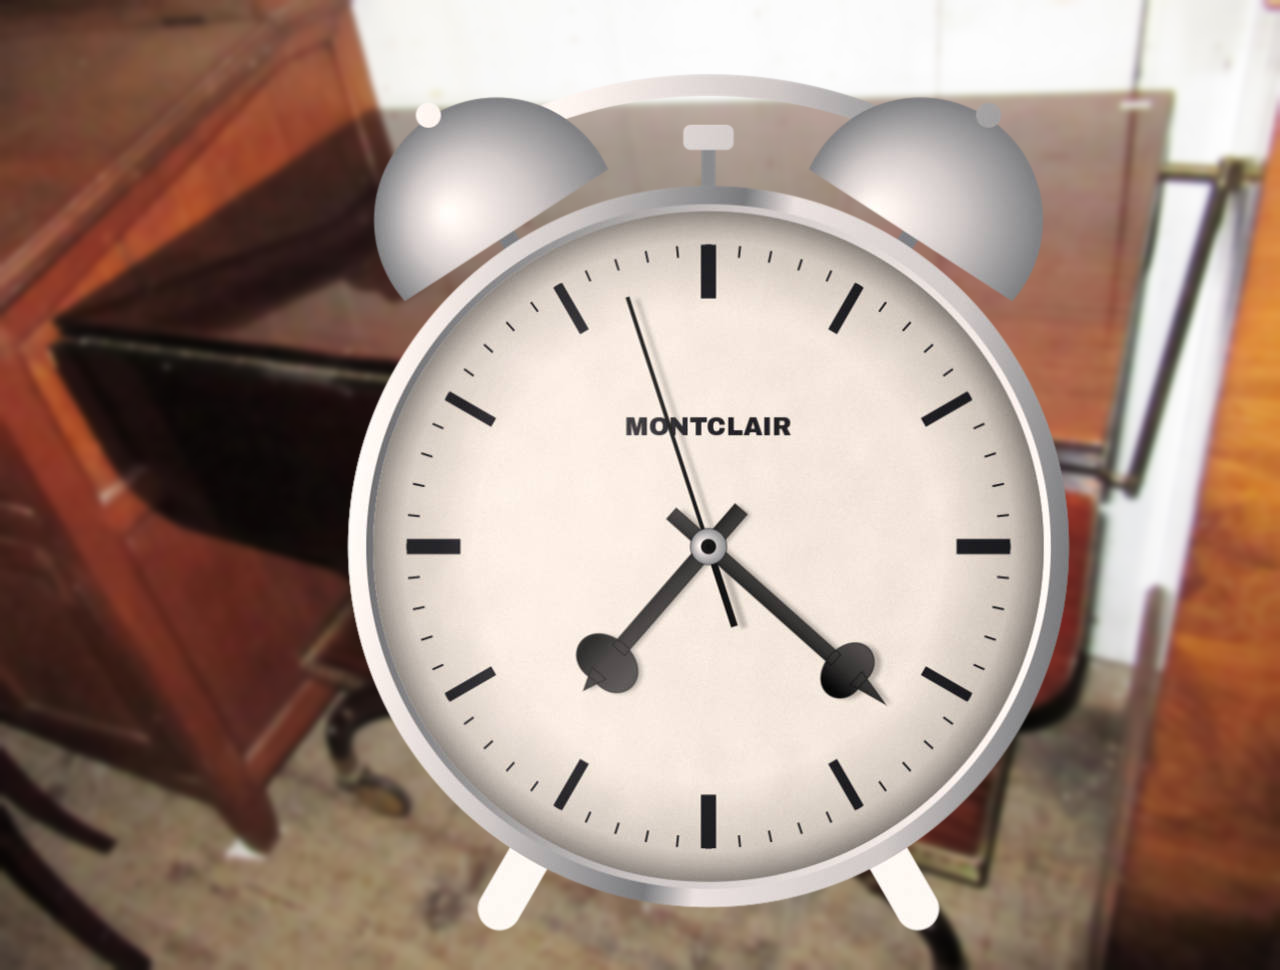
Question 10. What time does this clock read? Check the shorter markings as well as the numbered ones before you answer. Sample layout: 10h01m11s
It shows 7h21m57s
